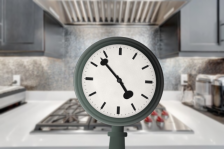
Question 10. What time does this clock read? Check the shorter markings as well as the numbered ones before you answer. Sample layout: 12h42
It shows 4h53
